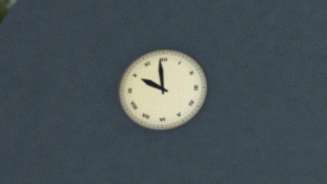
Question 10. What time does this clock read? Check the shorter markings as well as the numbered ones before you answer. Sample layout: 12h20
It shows 9h59
